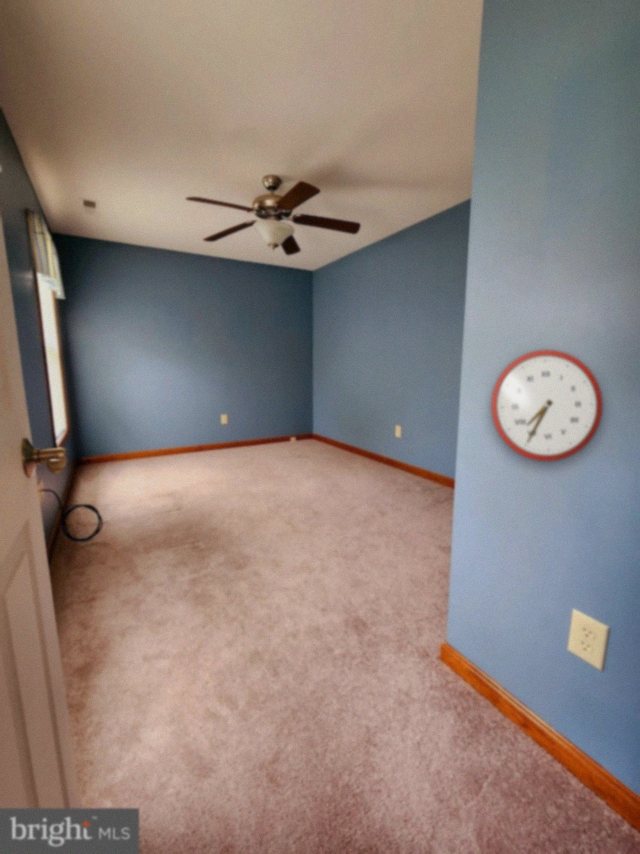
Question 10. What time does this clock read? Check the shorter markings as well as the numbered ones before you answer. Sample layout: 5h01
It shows 7h35
